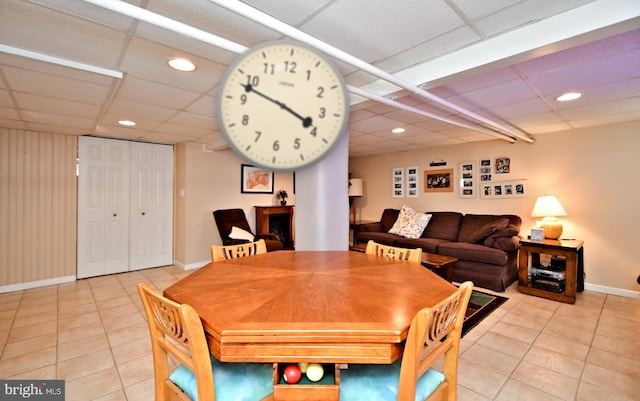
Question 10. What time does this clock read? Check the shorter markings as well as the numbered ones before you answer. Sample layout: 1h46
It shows 3h48
